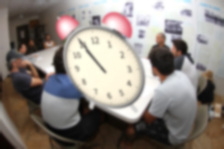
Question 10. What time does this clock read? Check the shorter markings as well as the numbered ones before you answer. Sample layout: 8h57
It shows 10h55
